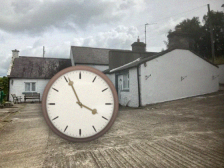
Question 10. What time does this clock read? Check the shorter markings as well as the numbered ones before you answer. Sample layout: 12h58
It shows 3h56
